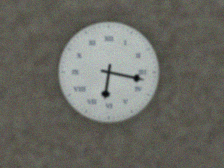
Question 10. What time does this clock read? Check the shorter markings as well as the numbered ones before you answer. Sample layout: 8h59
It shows 6h17
